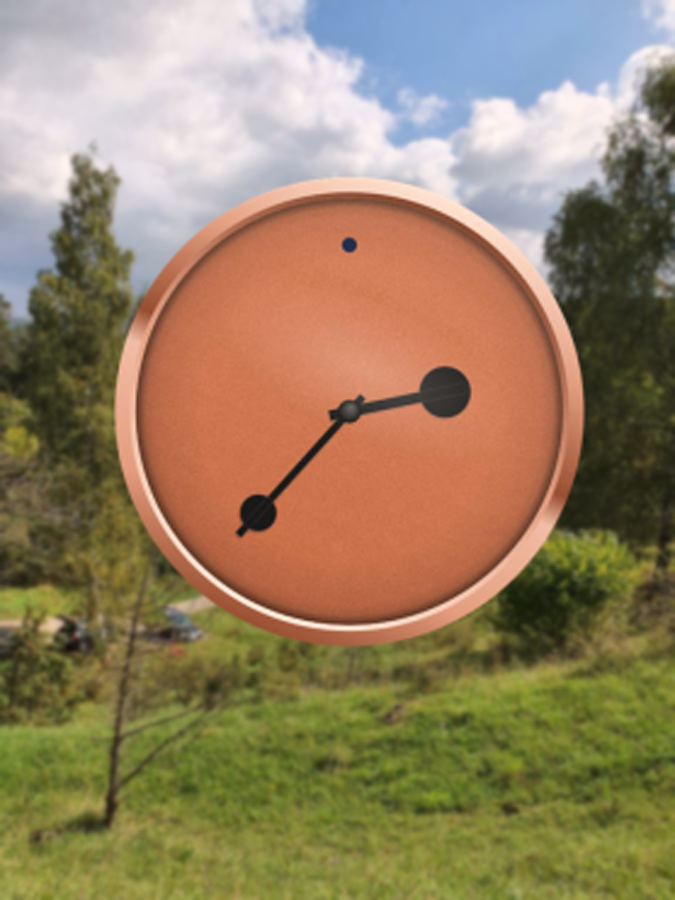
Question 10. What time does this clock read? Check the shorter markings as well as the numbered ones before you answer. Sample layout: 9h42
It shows 2h37
